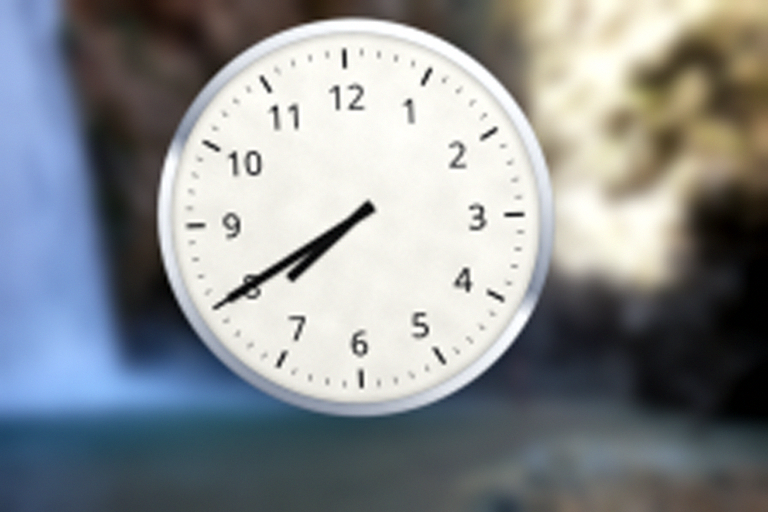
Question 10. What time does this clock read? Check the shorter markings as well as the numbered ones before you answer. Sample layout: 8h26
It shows 7h40
